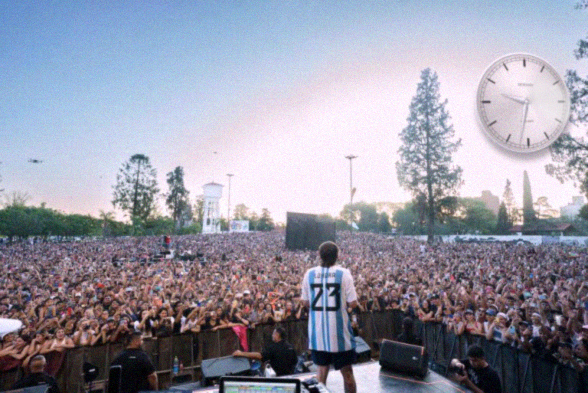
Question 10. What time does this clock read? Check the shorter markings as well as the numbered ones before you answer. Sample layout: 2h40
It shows 9h32
